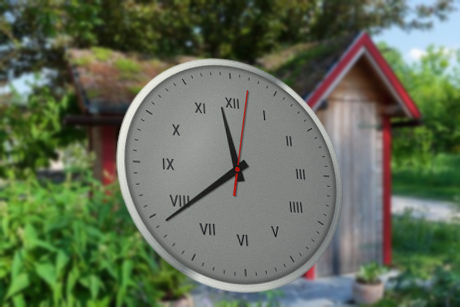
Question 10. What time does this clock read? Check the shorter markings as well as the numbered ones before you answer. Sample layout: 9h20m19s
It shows 11h39m02s
